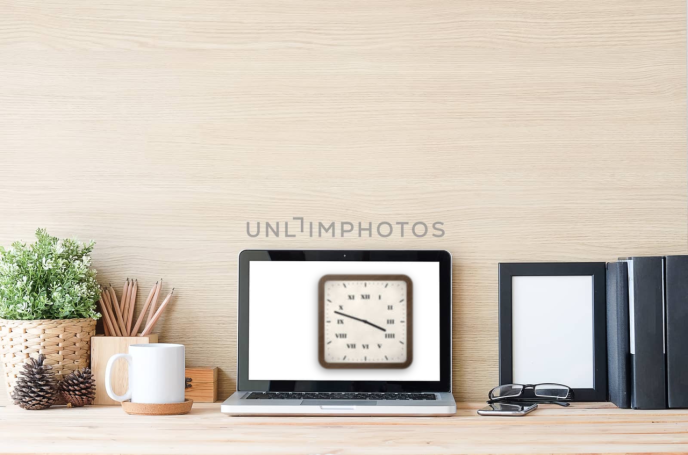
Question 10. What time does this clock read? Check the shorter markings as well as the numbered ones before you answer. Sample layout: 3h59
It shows 3h48
